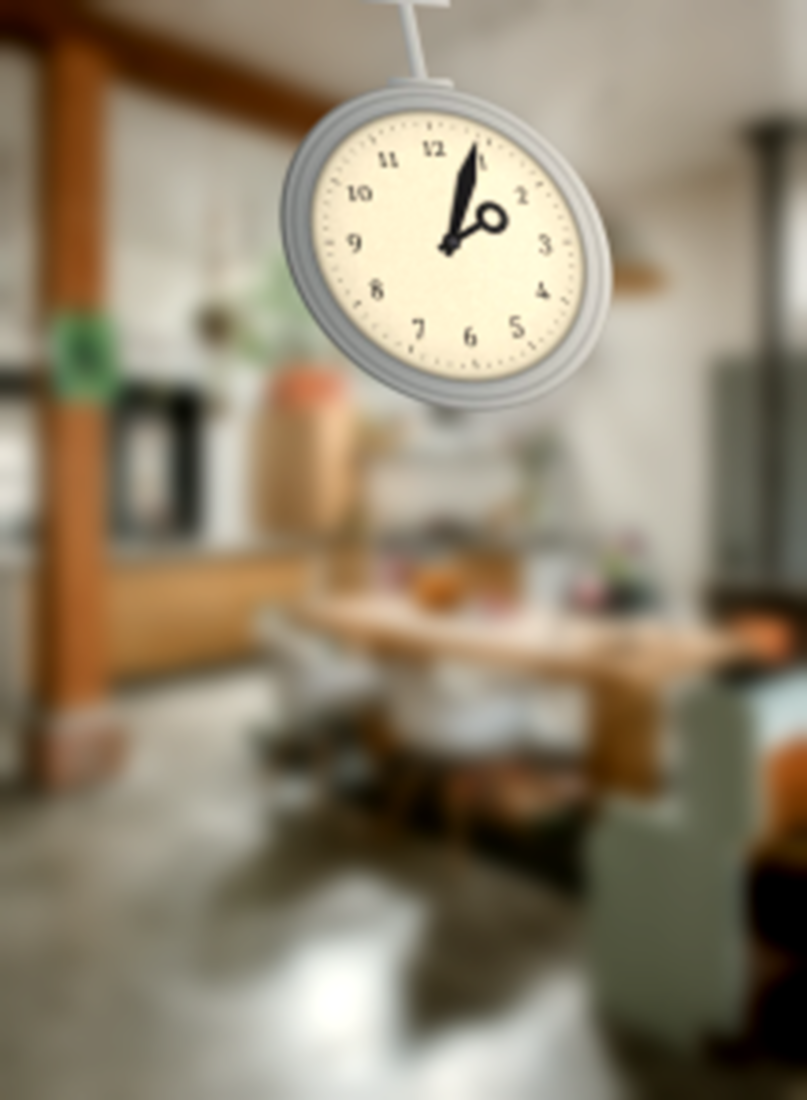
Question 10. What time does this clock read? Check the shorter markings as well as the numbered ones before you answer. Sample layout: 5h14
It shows 2h04
